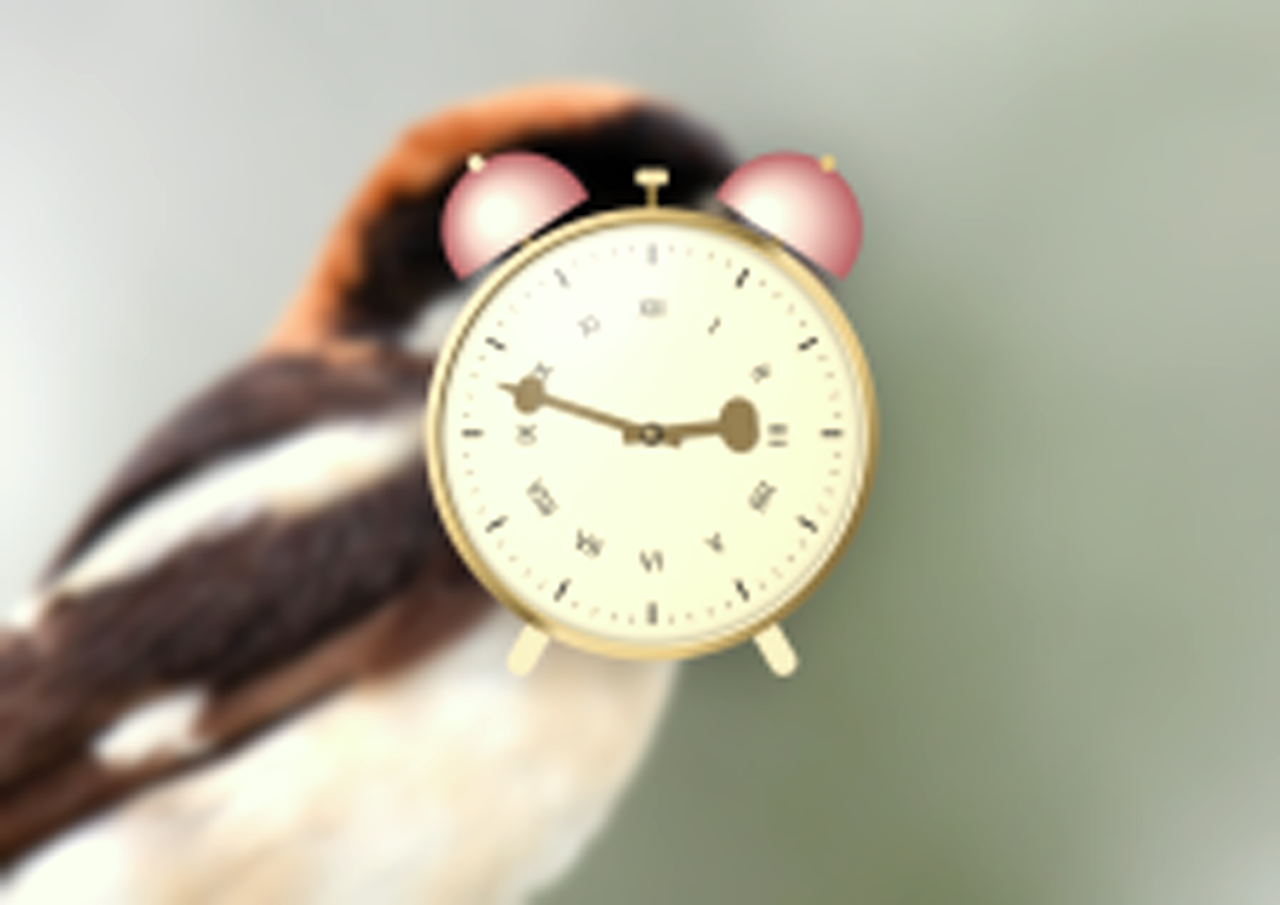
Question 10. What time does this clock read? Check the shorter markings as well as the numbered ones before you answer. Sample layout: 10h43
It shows 2h48
